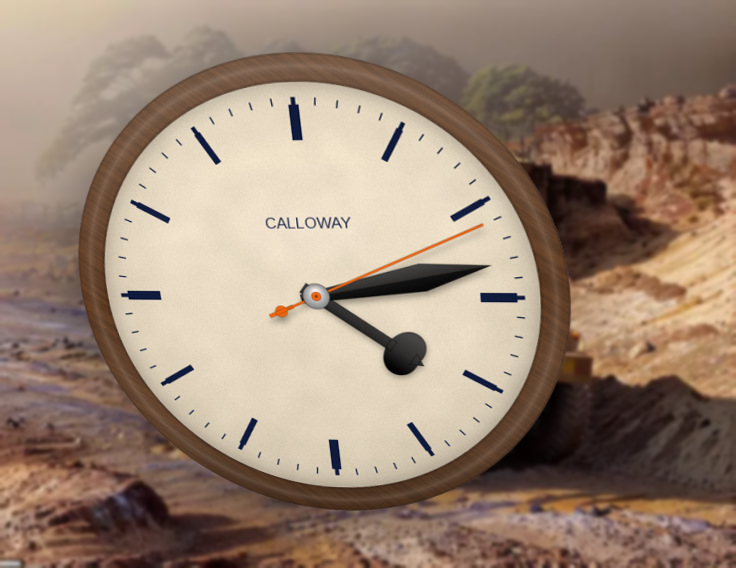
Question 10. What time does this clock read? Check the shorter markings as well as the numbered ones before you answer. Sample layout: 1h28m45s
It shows 4h13m11s
